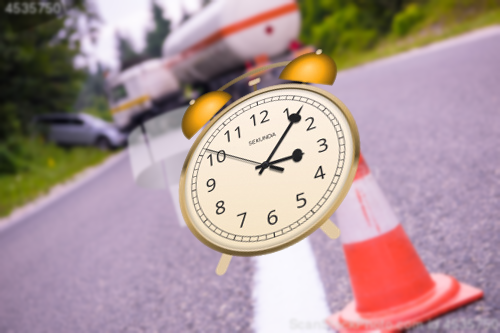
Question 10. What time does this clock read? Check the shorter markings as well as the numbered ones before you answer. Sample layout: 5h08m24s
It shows 3h06m51s
